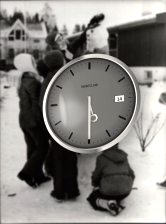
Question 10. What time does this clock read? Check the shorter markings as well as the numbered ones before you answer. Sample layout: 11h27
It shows 5h30
